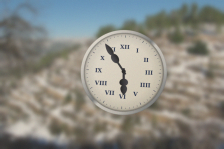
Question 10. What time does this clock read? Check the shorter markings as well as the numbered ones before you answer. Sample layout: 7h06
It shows 5h54
